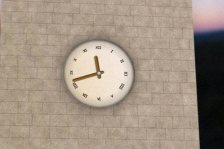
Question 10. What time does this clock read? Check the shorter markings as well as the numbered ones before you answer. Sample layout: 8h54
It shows 11h42
